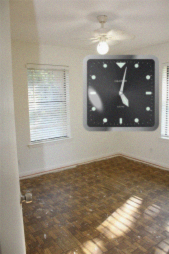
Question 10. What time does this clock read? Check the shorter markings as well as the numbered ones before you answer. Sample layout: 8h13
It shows 5h02
